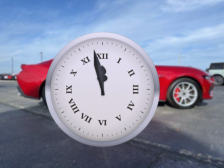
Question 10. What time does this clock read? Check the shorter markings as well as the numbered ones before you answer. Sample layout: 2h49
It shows 11h58
